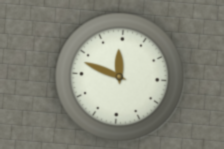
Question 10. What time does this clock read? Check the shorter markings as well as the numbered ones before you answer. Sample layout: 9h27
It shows 11h48
